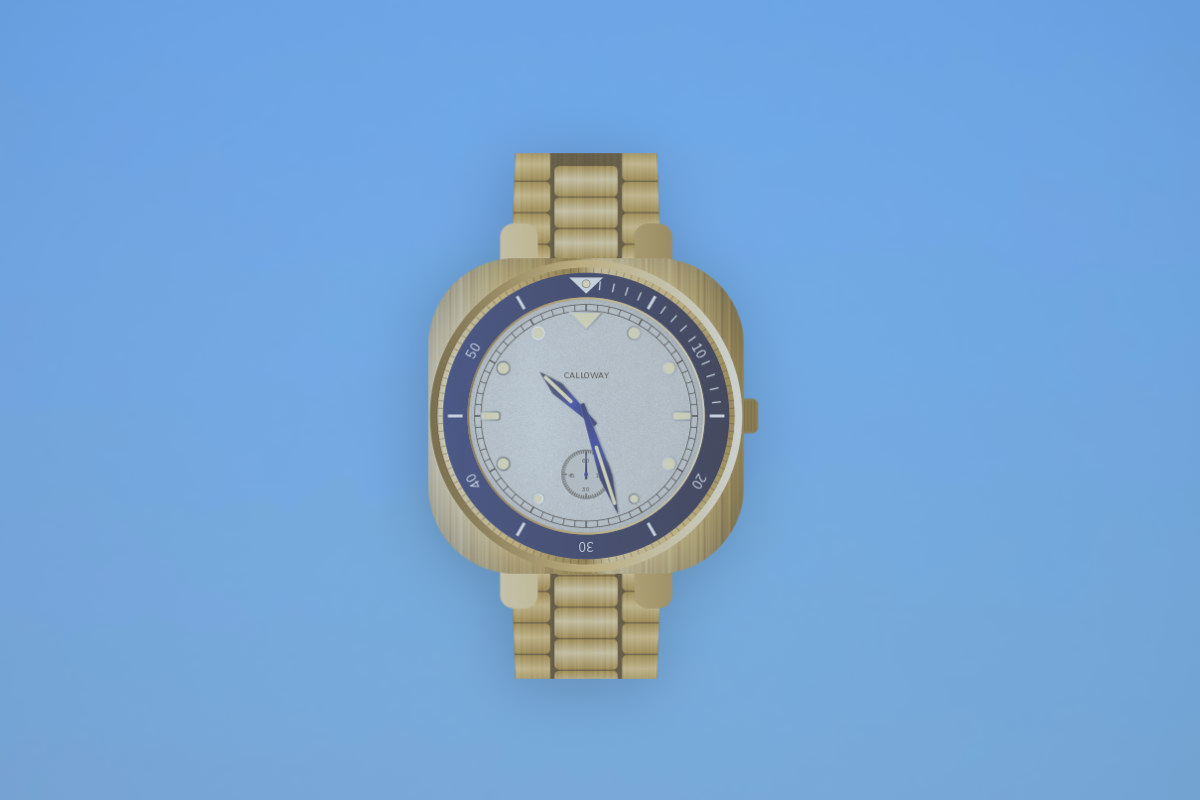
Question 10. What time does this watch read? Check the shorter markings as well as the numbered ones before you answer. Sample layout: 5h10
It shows 10h27
